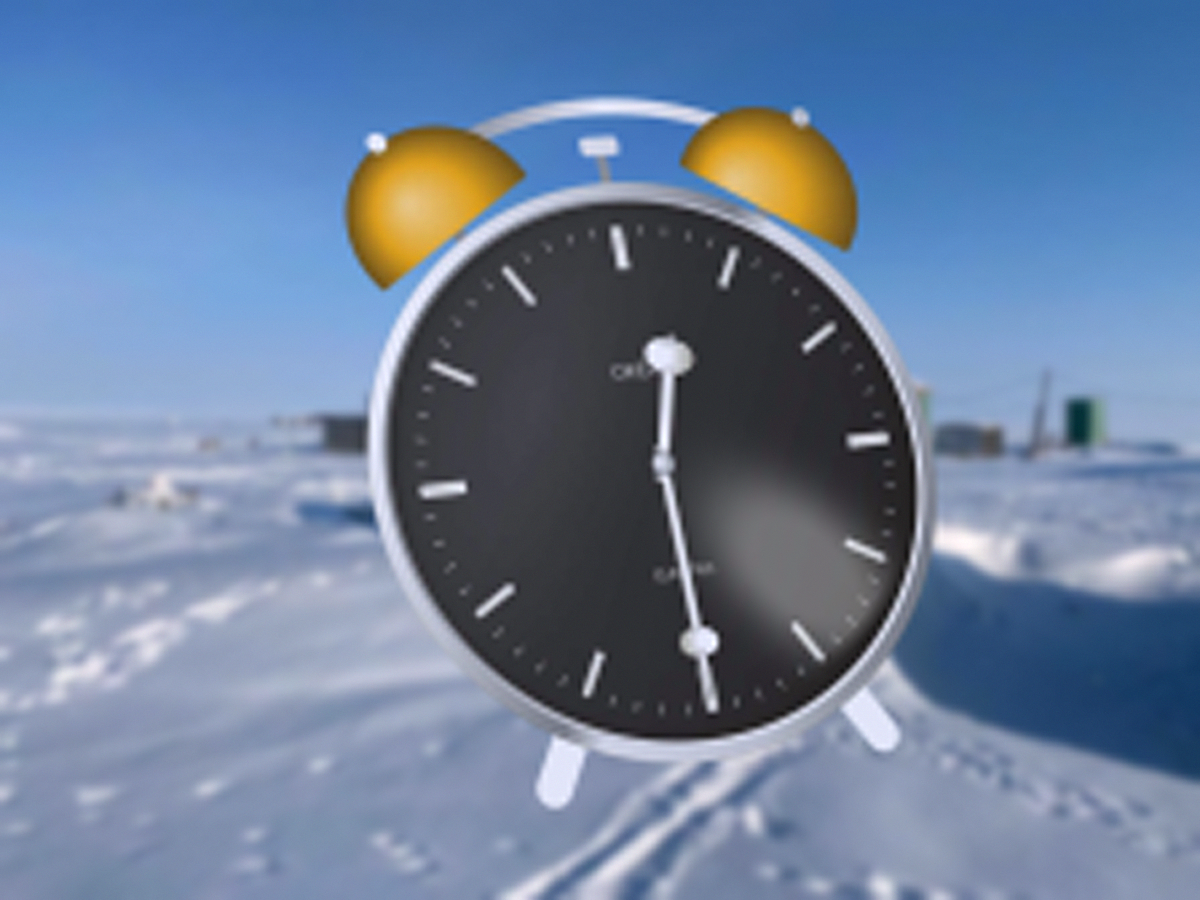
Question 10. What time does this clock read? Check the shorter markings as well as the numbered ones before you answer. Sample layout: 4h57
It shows 12h30
